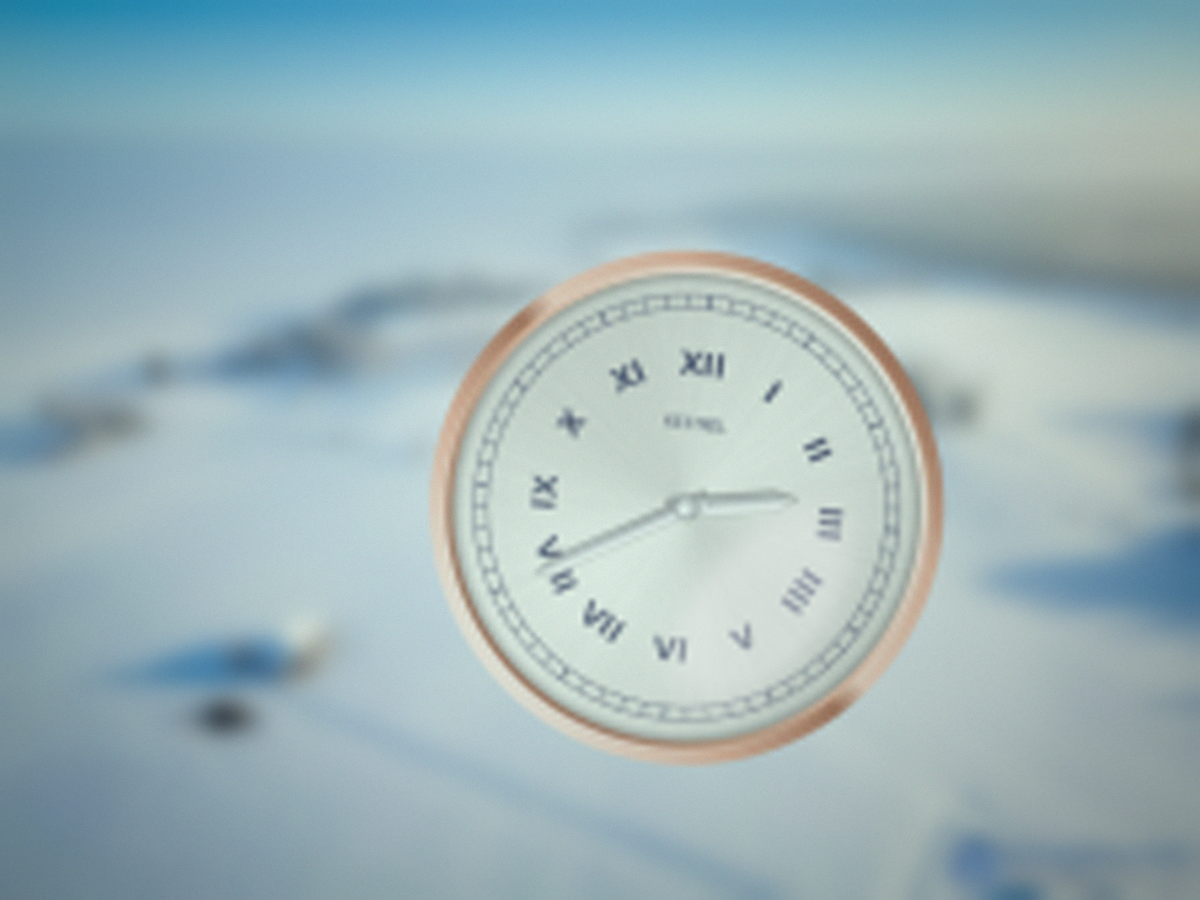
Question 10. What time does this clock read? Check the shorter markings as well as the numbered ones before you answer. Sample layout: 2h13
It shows 2h40
